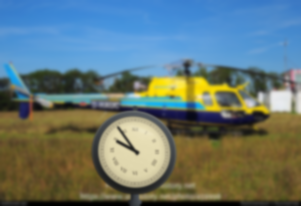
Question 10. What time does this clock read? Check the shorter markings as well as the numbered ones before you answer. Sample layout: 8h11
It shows 9h54
